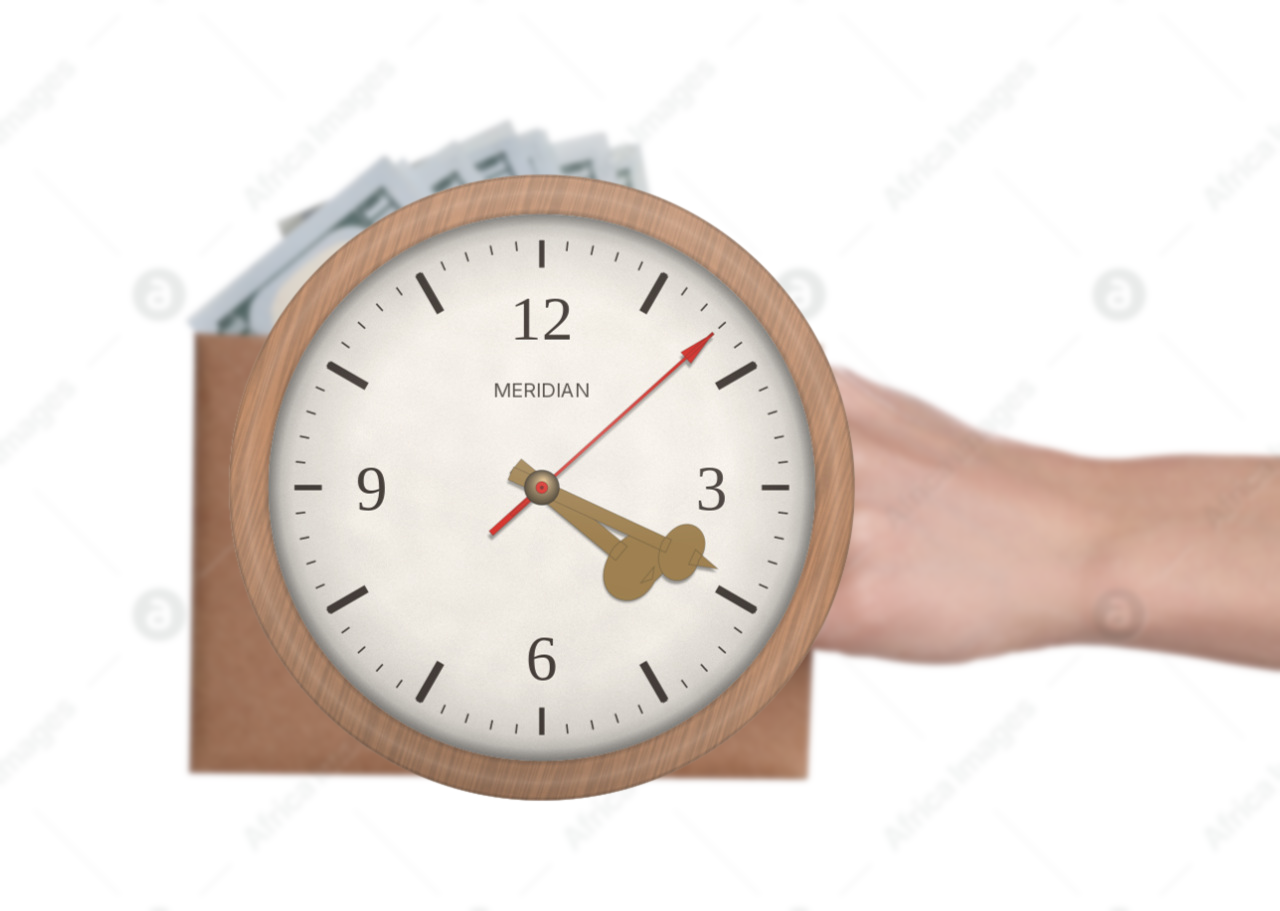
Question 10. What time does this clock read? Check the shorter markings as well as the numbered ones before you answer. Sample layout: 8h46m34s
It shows 4h19m08s
